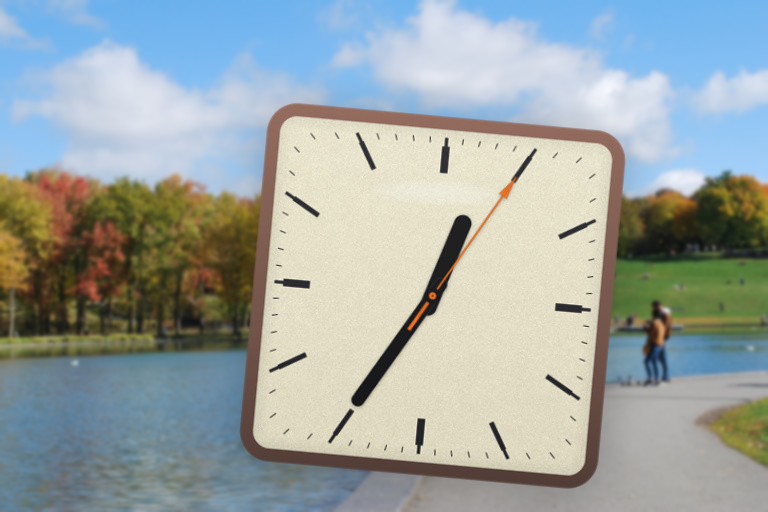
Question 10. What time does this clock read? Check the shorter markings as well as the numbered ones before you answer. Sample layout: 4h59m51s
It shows 12h35m05s
